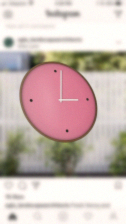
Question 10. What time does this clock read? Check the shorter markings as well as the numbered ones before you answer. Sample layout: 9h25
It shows 3h02
